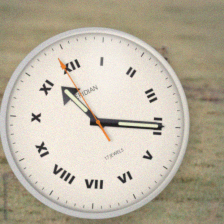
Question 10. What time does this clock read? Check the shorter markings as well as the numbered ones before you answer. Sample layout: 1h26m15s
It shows 11h19m59s
